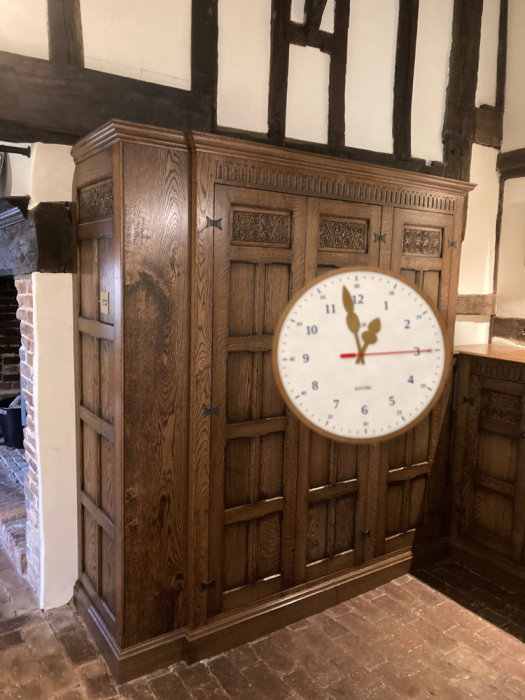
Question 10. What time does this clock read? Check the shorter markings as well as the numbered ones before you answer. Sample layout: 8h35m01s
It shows 12h58m15s
